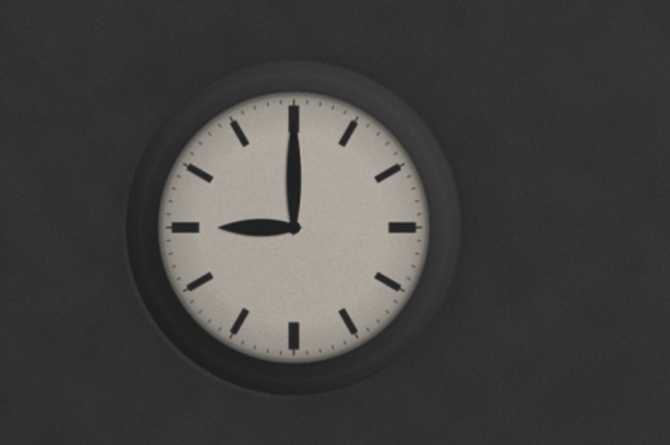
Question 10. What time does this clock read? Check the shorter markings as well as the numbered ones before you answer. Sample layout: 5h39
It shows 9h00
